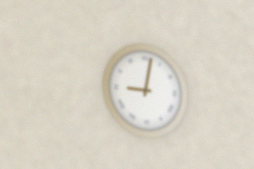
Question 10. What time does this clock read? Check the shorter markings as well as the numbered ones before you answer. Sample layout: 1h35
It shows 9h02
